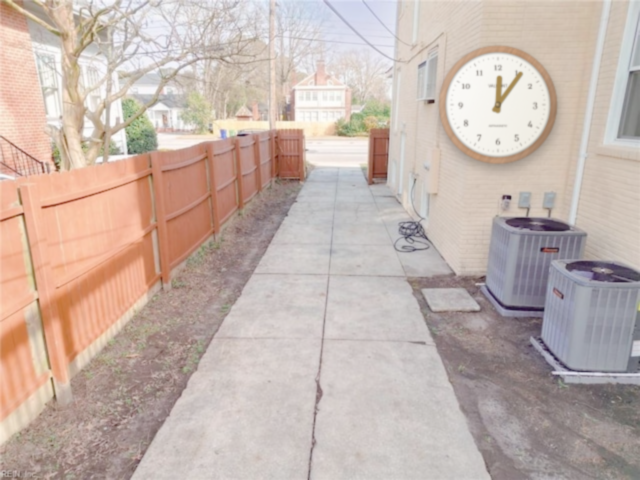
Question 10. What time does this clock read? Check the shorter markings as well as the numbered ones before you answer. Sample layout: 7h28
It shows 12h06
